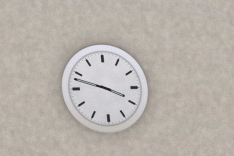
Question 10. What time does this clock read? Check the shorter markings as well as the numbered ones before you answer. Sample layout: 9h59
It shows 3h48
